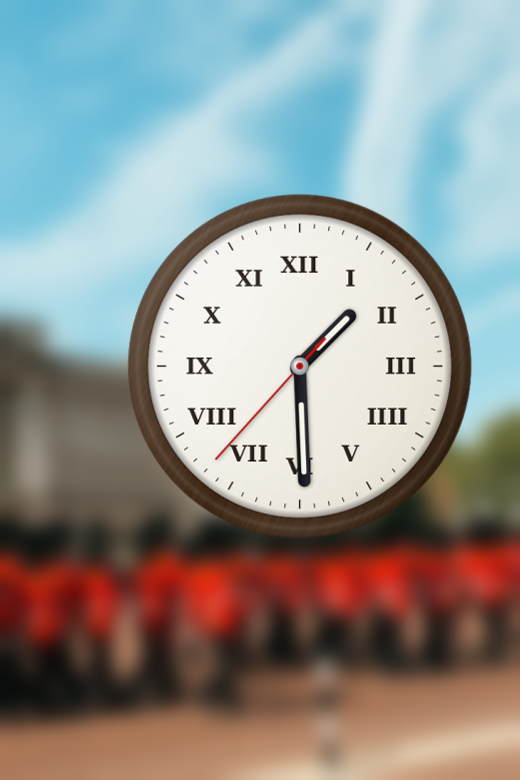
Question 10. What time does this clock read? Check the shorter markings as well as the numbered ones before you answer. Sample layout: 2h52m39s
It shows 1h29m37s
